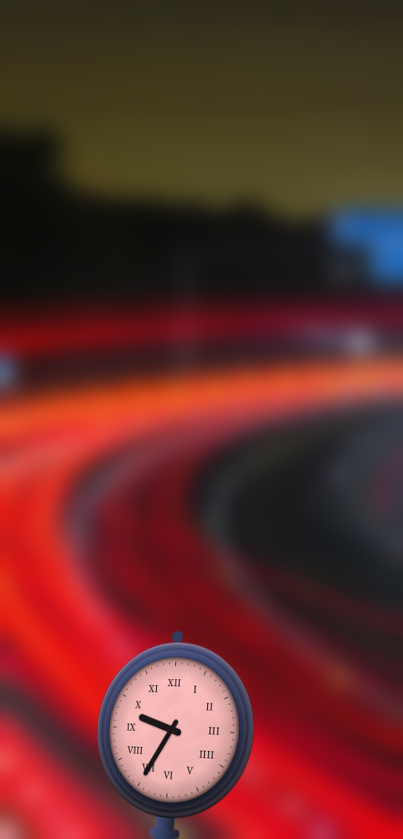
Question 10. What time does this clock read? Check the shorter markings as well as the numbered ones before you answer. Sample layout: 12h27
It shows 9h35
